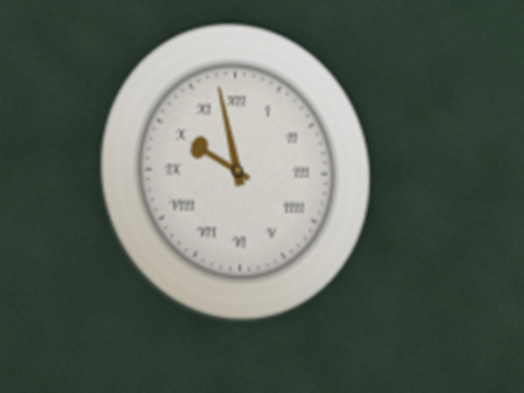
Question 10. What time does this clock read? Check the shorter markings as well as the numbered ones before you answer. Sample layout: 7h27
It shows 9h58
